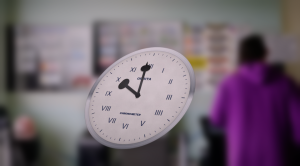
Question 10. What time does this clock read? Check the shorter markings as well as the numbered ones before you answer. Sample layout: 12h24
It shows 9h59
